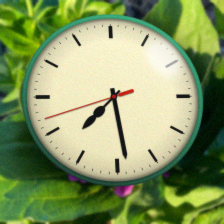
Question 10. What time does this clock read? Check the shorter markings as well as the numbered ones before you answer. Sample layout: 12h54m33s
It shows 7h28m42s
